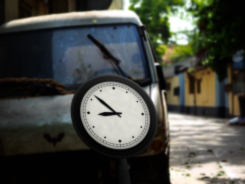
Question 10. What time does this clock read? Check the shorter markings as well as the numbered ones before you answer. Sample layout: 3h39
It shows 8h52
